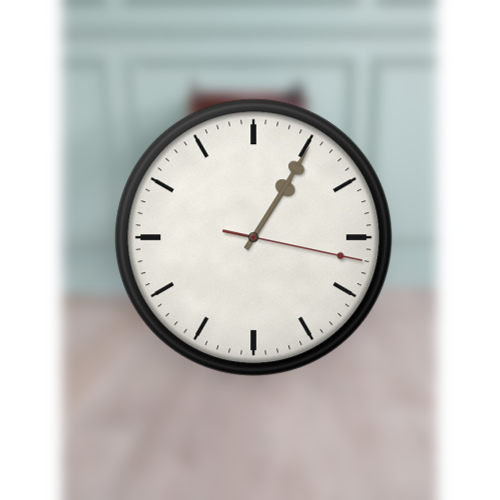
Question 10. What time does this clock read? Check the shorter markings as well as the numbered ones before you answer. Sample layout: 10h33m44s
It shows 1h05m17s
